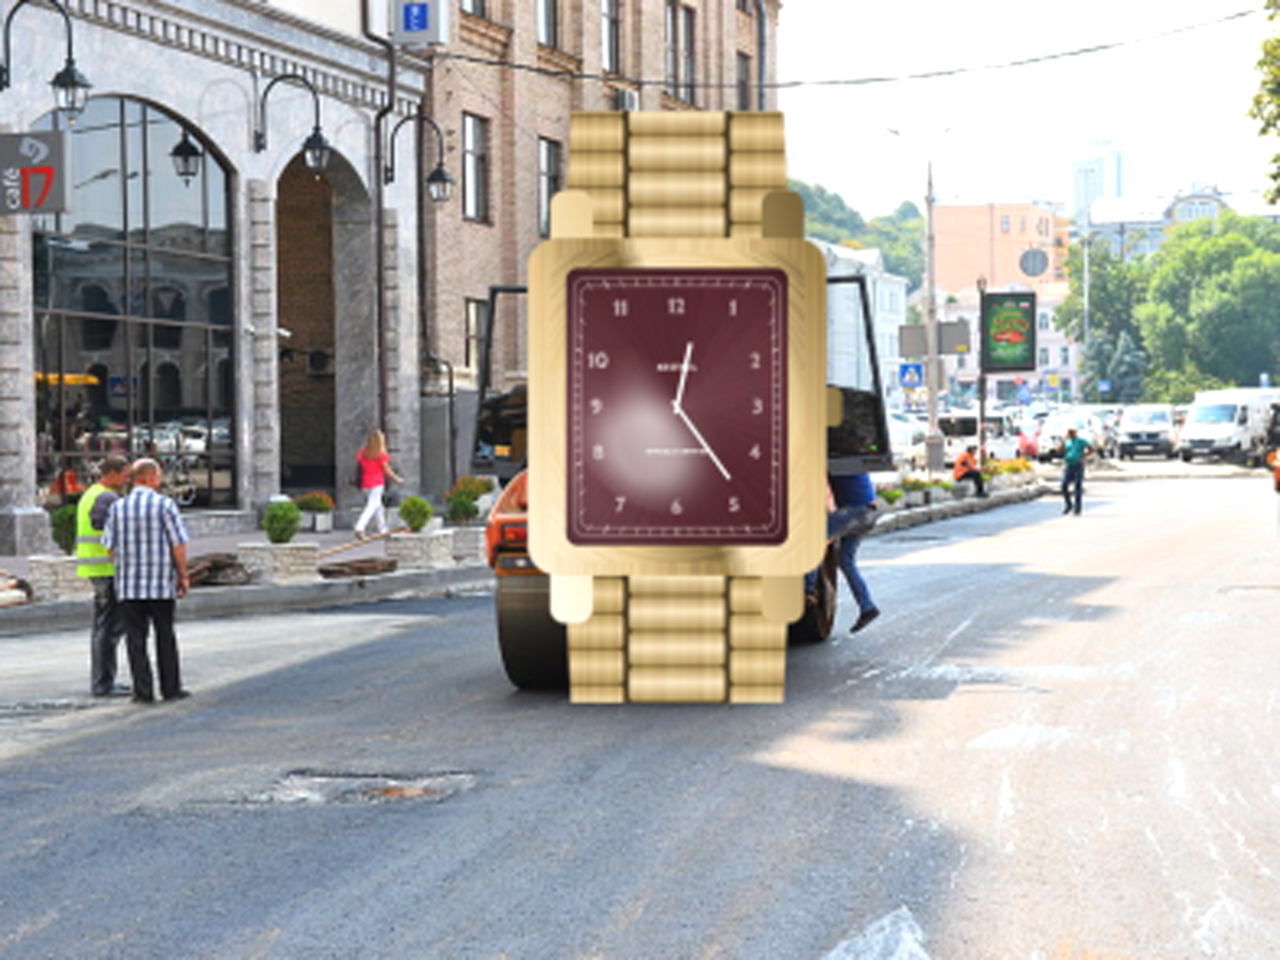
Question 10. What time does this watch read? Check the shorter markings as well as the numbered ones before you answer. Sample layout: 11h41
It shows 12h24
